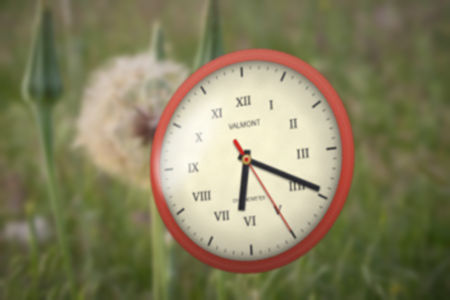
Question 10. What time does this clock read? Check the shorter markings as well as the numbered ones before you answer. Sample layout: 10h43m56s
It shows 6h19m25s
